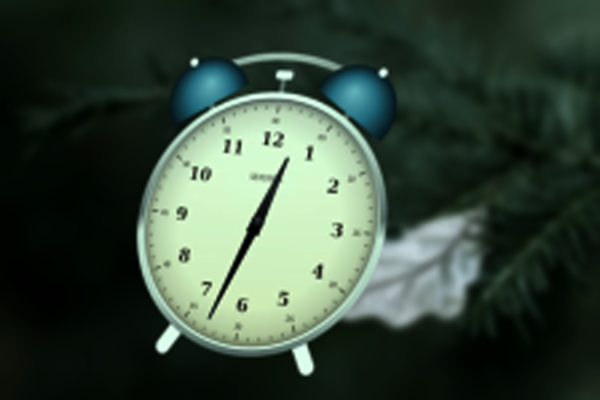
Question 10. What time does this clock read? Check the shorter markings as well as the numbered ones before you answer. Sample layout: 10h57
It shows 12h33
